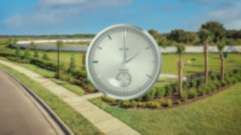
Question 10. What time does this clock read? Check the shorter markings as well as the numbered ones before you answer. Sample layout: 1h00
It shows 2h00
